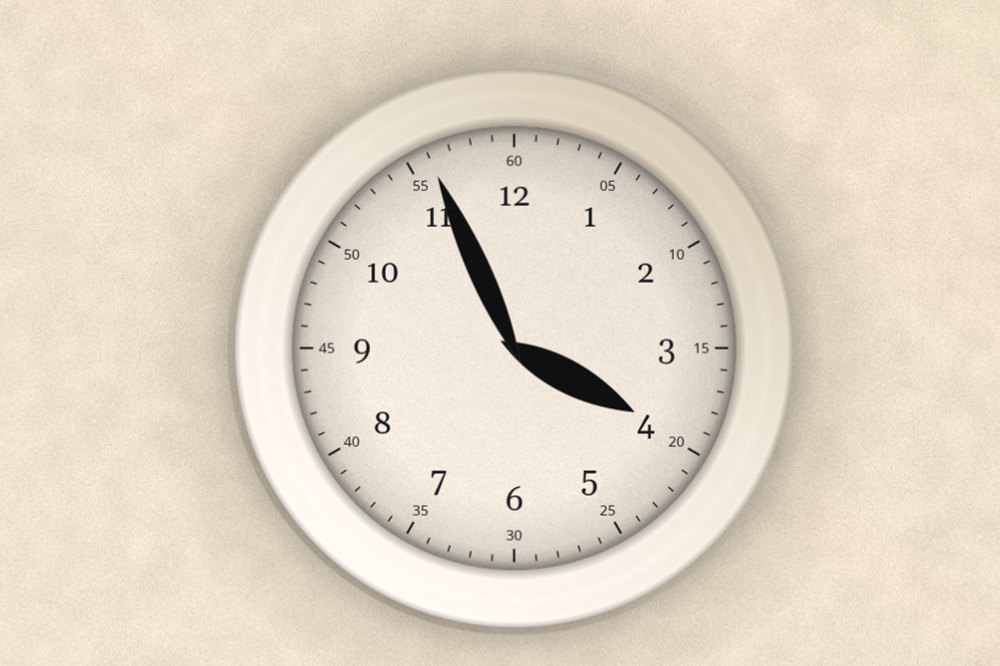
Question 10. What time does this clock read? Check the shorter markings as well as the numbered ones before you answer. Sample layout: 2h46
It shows 3h56
